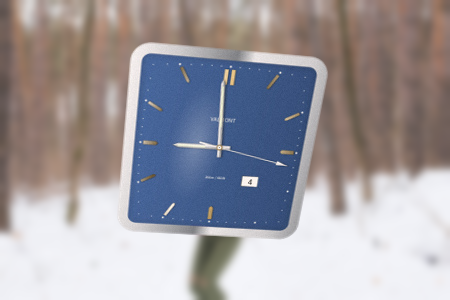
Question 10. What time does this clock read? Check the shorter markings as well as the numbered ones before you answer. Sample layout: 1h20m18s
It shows 8h59m17s
